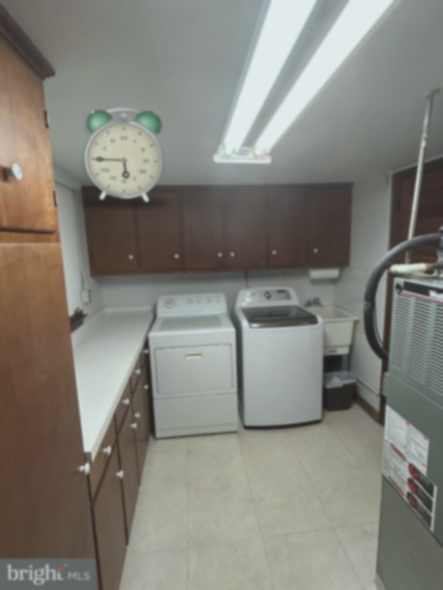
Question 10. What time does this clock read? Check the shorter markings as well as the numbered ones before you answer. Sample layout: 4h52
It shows 5h45
